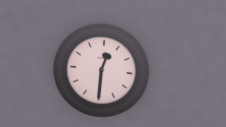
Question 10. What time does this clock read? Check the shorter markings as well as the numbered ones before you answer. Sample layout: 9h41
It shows 12h30
